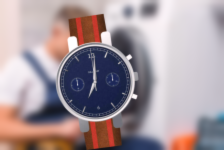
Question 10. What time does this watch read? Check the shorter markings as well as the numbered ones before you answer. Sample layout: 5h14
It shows 7h01
